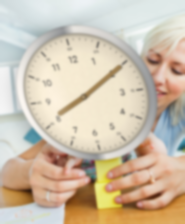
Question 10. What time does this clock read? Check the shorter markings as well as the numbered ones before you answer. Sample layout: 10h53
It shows 8h10
